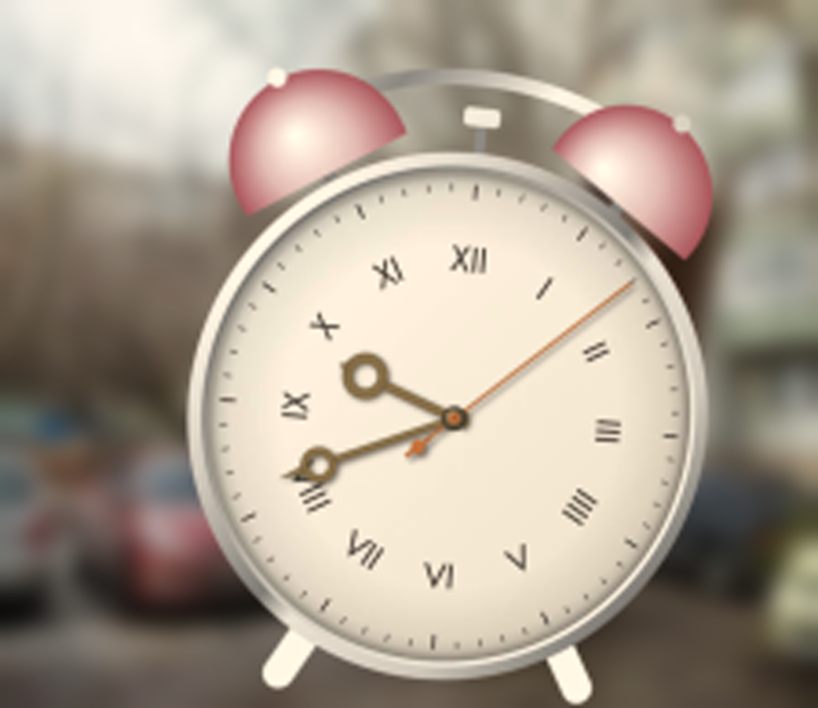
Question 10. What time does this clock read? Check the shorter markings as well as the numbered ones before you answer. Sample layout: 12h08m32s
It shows 9h41m08s
